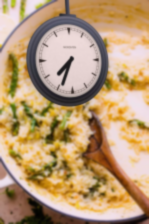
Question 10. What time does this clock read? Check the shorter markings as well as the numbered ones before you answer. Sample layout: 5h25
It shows 7h34
